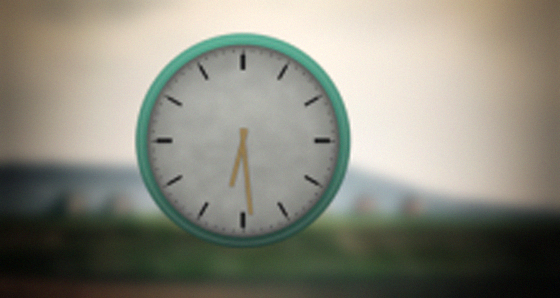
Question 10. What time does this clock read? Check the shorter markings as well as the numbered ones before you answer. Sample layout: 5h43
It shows 6h29
